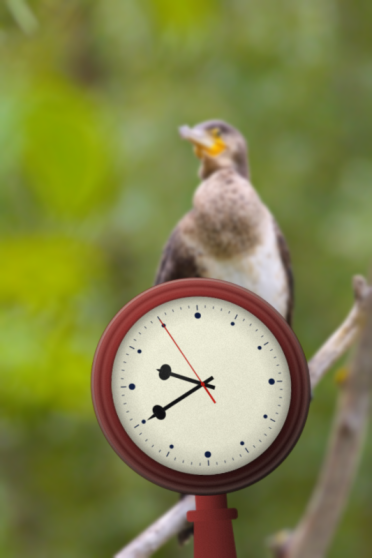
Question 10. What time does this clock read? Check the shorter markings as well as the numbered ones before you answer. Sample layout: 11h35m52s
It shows 9h39m55s
